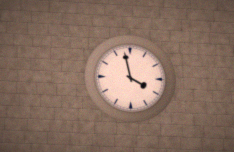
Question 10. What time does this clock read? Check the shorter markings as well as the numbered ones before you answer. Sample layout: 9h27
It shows 3h58
